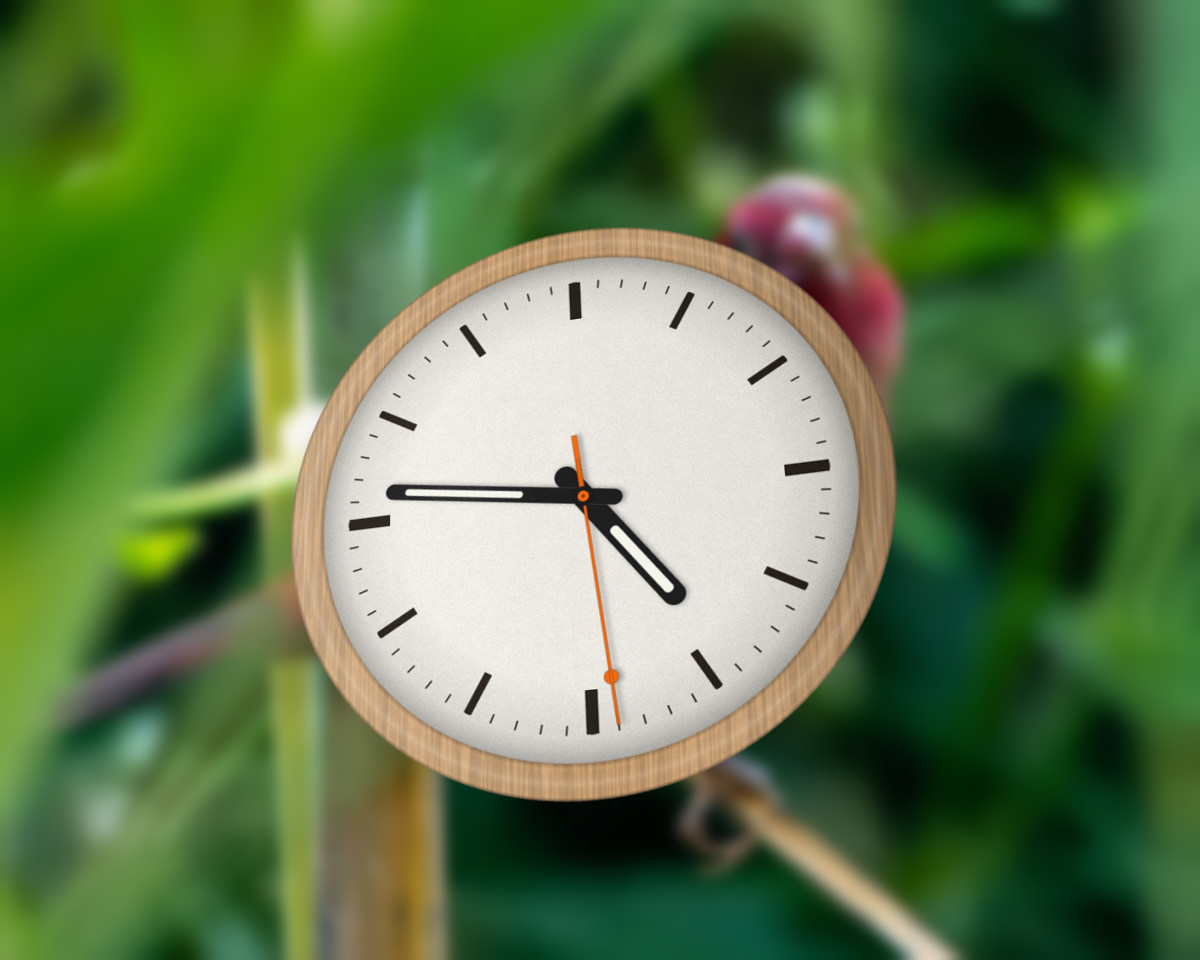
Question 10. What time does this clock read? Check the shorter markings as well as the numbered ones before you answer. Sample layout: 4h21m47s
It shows 4h46m29s
